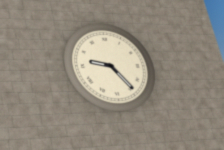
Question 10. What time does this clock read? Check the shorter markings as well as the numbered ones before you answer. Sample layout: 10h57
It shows 9h24
